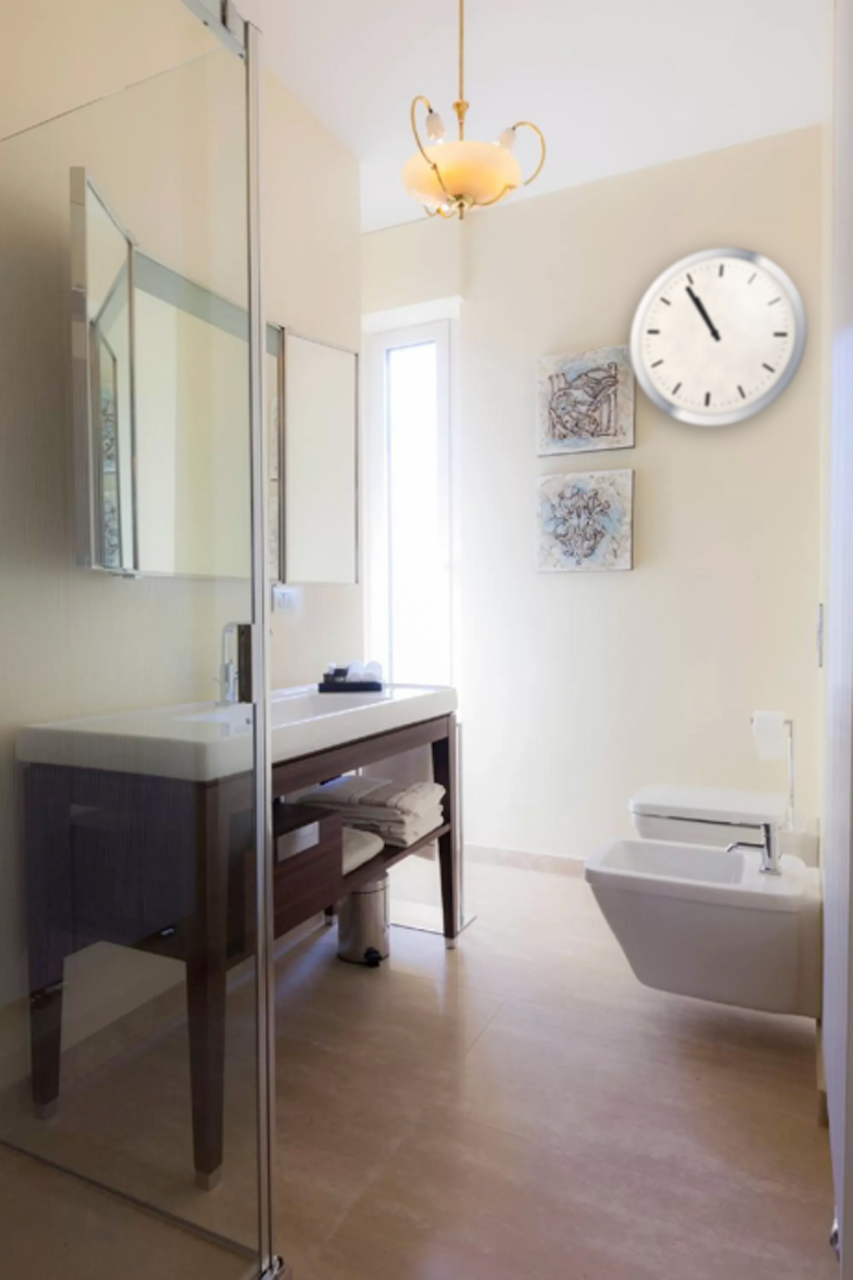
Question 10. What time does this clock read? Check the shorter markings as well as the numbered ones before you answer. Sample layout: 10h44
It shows 10h54
